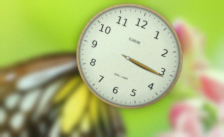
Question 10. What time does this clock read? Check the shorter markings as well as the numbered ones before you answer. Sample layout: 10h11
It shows 3h16
